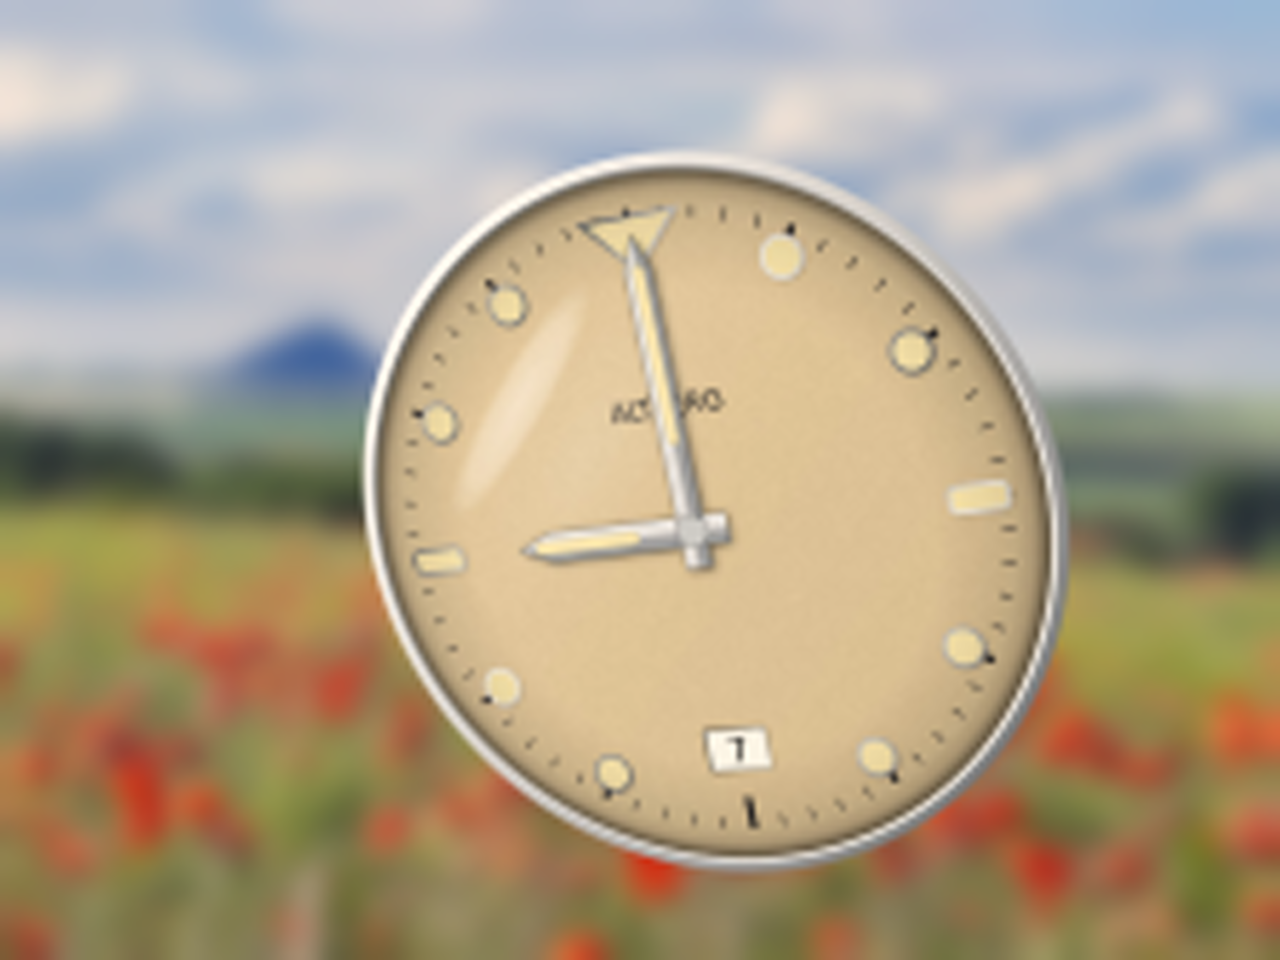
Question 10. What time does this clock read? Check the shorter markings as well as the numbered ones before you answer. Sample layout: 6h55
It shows 9h00
